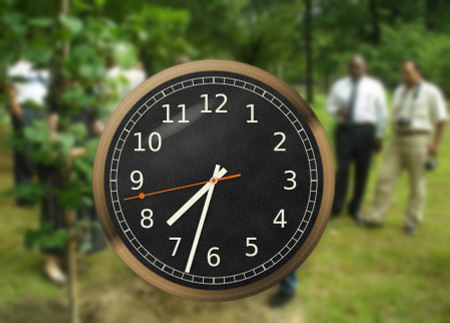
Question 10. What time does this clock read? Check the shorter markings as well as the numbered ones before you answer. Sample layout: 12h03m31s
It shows 7h32m43s
